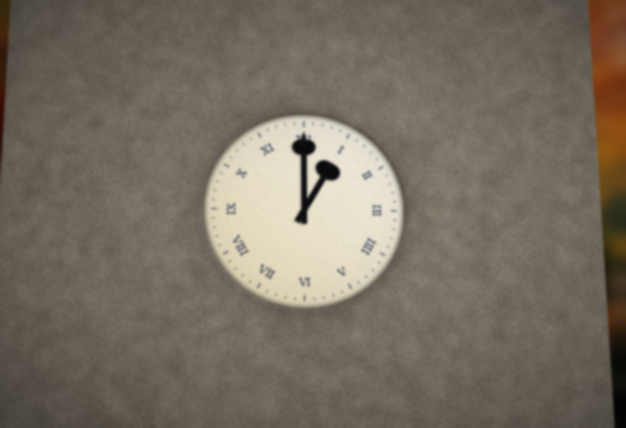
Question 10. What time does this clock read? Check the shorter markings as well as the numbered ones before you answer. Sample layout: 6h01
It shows 1h00
